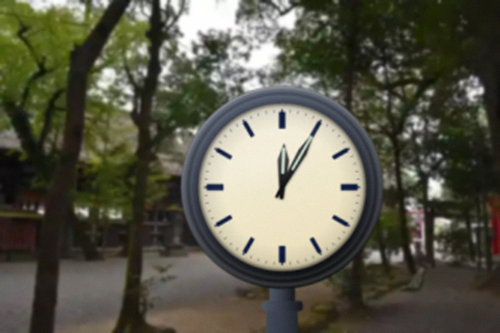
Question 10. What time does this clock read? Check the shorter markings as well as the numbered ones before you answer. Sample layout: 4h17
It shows 12h05
